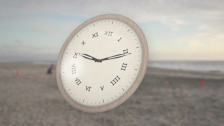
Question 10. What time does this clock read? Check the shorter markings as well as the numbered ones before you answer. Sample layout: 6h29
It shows 9h11
